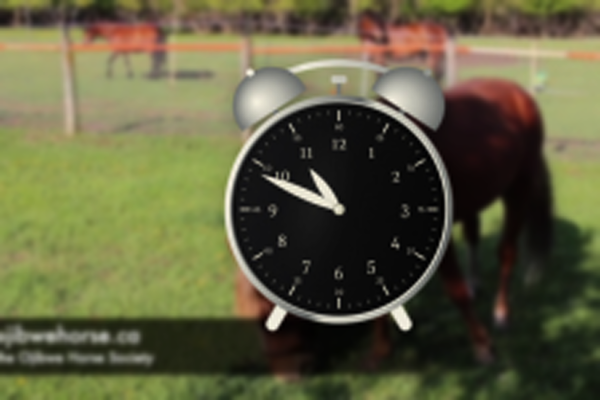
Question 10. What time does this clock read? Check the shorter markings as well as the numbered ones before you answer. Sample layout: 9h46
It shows 10h49
